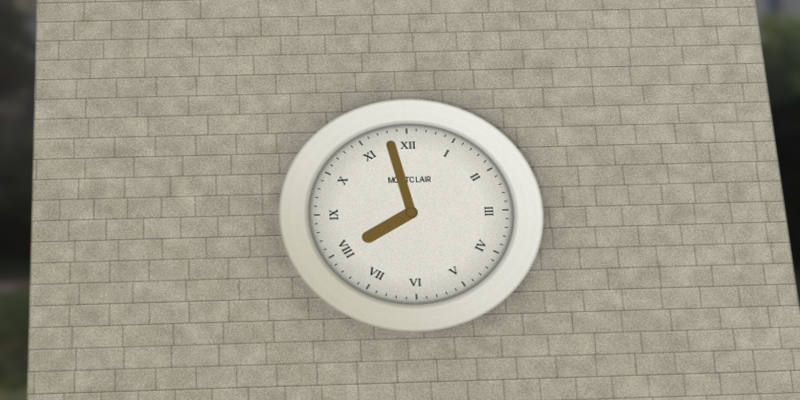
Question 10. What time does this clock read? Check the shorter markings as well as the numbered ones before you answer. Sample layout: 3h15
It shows 7h58
